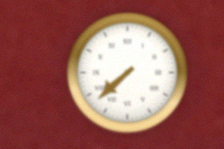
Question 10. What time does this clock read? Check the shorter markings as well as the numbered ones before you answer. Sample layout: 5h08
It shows 7h38
